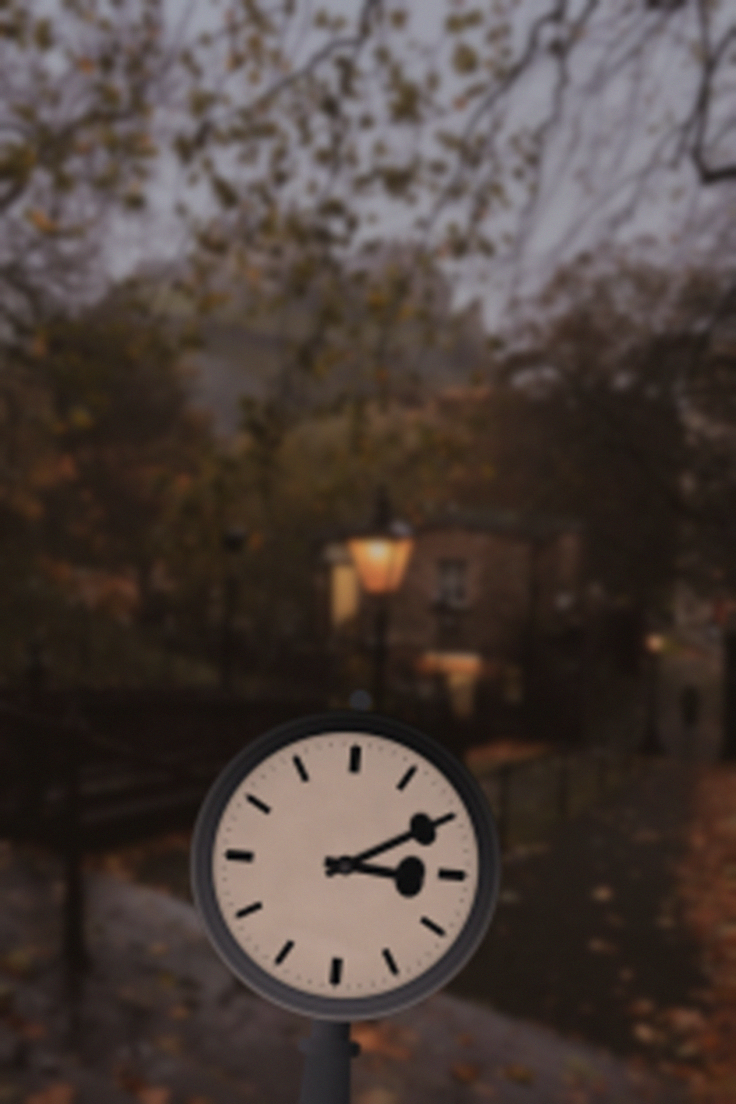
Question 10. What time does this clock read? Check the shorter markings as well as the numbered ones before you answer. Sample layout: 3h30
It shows 3h10
